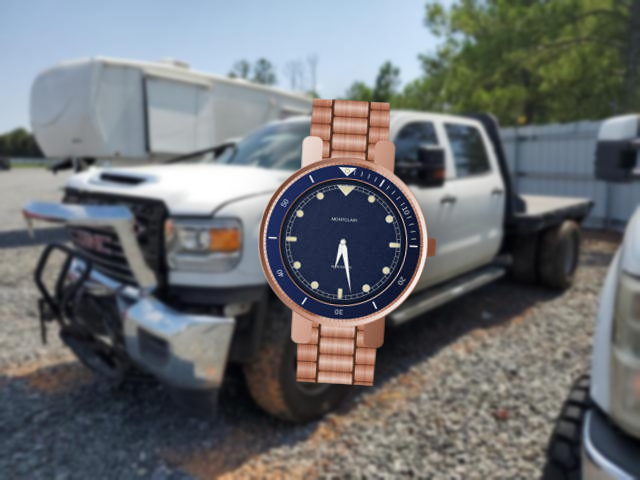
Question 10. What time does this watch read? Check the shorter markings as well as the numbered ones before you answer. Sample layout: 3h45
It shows 6h28
